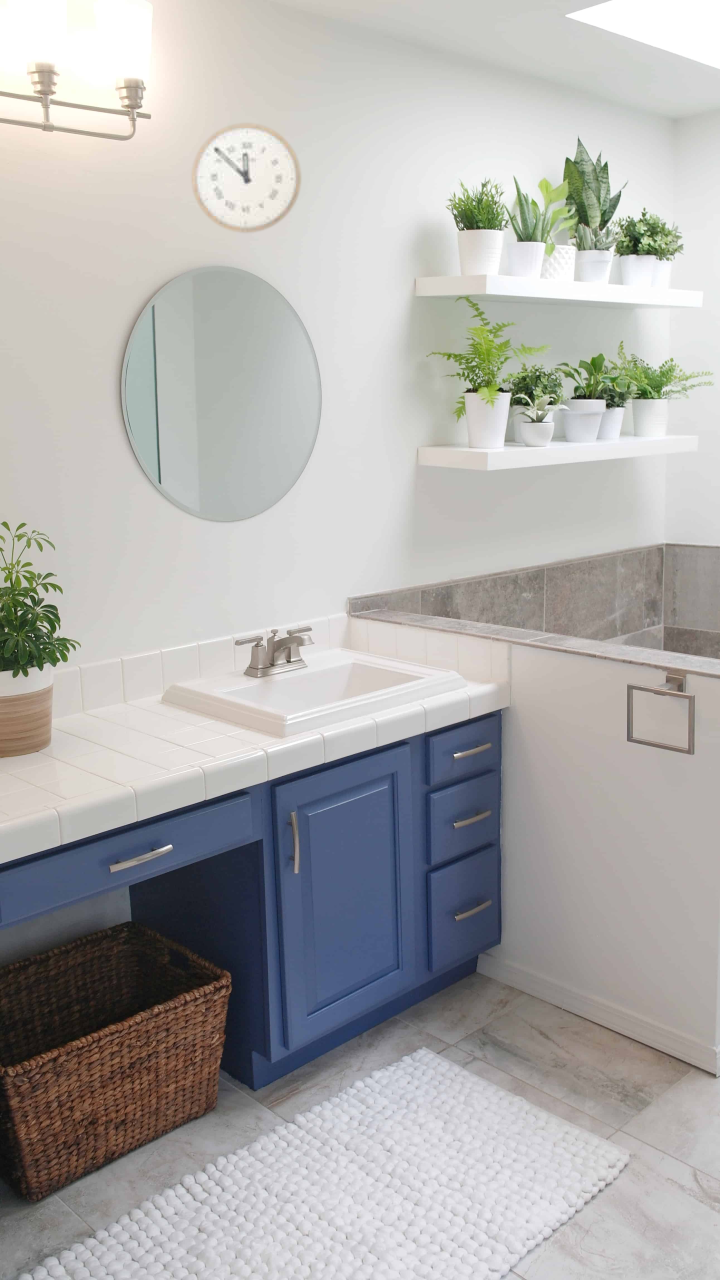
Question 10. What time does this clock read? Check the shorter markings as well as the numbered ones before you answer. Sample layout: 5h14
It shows 11h52
